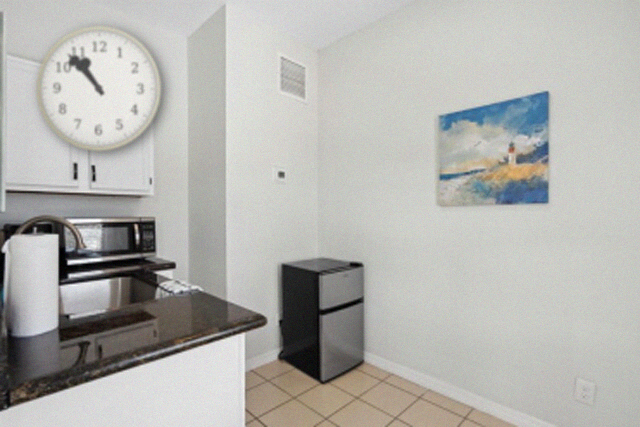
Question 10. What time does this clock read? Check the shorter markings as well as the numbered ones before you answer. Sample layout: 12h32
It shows 10h53
